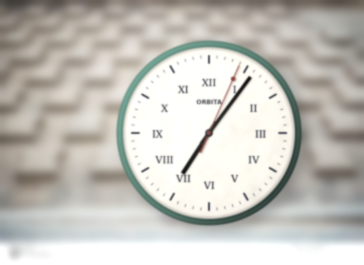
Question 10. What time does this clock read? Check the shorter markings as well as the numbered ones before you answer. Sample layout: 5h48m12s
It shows 7h06m04s
